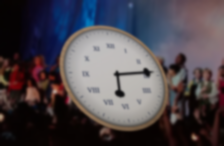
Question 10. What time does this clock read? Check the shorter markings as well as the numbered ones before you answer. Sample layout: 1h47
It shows 6h14
